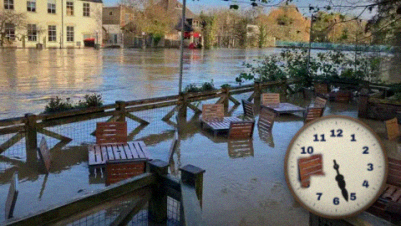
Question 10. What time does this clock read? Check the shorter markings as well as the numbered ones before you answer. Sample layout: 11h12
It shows 5h27
